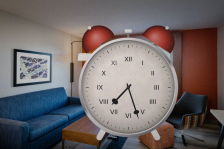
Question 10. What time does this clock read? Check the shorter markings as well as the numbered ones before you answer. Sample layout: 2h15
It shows 7h27
